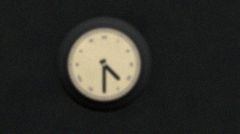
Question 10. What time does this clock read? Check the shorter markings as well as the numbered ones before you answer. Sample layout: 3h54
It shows 4h30
